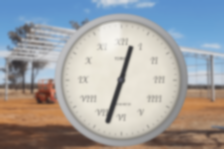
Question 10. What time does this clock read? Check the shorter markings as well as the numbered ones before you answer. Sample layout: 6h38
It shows 12h33
